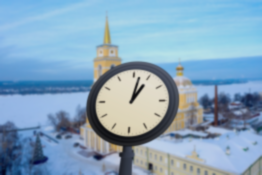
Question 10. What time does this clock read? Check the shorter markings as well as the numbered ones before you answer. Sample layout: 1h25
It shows 1h02
